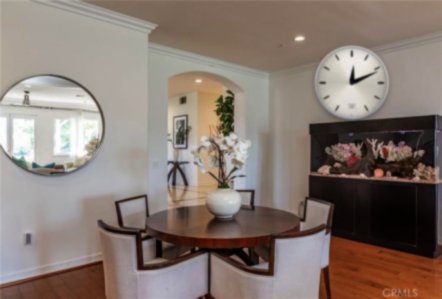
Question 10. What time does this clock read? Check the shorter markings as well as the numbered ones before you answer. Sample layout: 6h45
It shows 12h11
